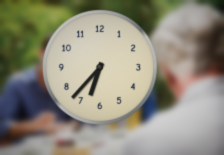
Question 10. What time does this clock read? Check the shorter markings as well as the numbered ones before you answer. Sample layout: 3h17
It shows 6h37
